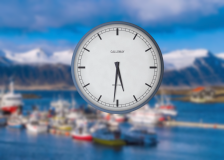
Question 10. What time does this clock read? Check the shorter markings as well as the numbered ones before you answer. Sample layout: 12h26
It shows 5h31
